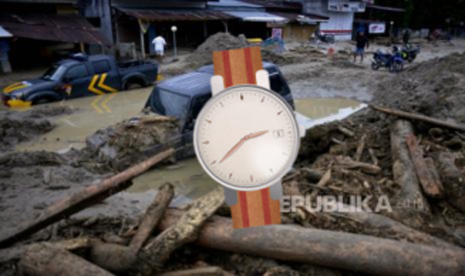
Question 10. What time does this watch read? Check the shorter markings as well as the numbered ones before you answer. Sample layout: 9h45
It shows 2h39
